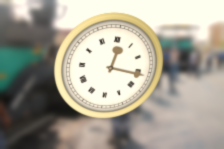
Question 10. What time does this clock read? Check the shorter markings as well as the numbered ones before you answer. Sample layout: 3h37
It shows 12h16
